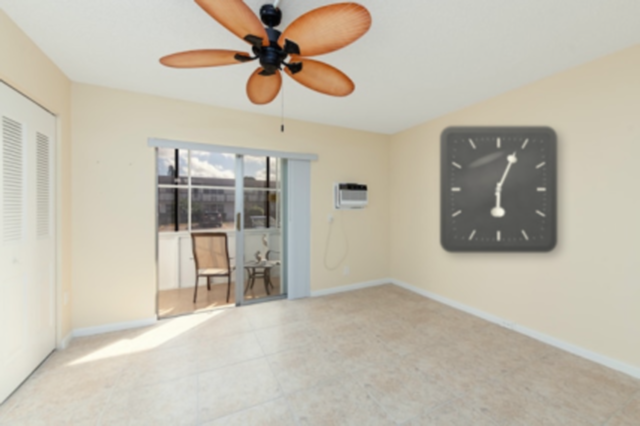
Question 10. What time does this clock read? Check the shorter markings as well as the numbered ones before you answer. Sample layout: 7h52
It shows 6h04
